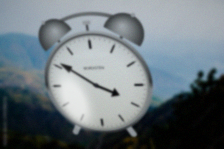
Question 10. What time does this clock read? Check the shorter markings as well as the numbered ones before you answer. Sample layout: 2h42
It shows 3h51
